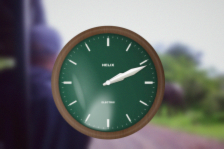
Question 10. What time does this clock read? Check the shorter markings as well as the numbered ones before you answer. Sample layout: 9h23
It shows 2h11
